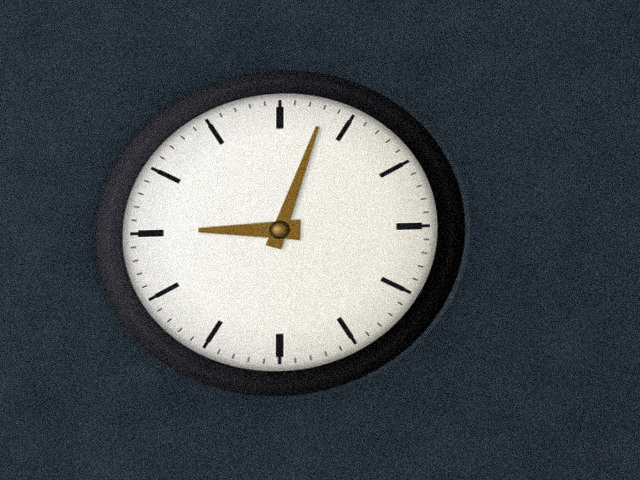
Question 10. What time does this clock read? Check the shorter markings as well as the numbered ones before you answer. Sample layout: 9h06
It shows 9h03
